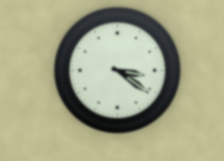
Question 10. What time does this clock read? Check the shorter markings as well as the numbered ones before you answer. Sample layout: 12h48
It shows 3h21
